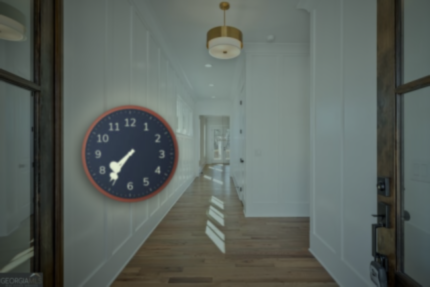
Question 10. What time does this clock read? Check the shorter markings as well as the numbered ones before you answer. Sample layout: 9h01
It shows 7h36
